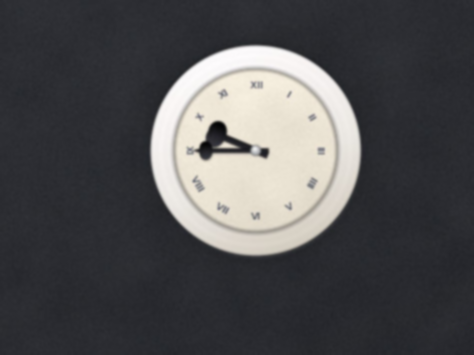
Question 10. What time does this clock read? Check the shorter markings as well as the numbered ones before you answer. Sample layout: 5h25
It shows 9h45
